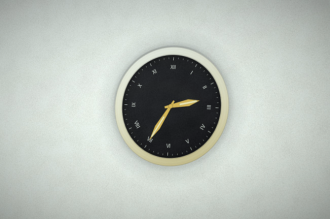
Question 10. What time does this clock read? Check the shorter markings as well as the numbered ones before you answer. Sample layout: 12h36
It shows 2h35
